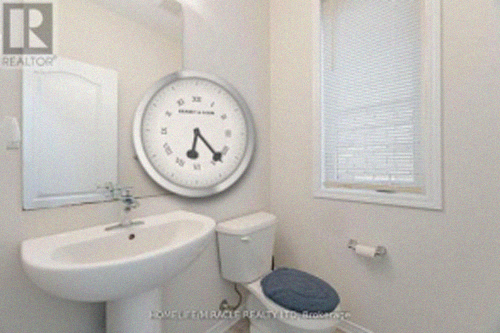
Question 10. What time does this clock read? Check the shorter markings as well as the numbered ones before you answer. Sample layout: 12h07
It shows 6h23
